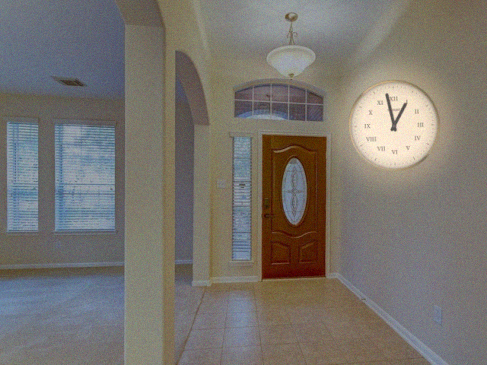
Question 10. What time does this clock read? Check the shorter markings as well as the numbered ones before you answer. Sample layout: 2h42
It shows 12h58
